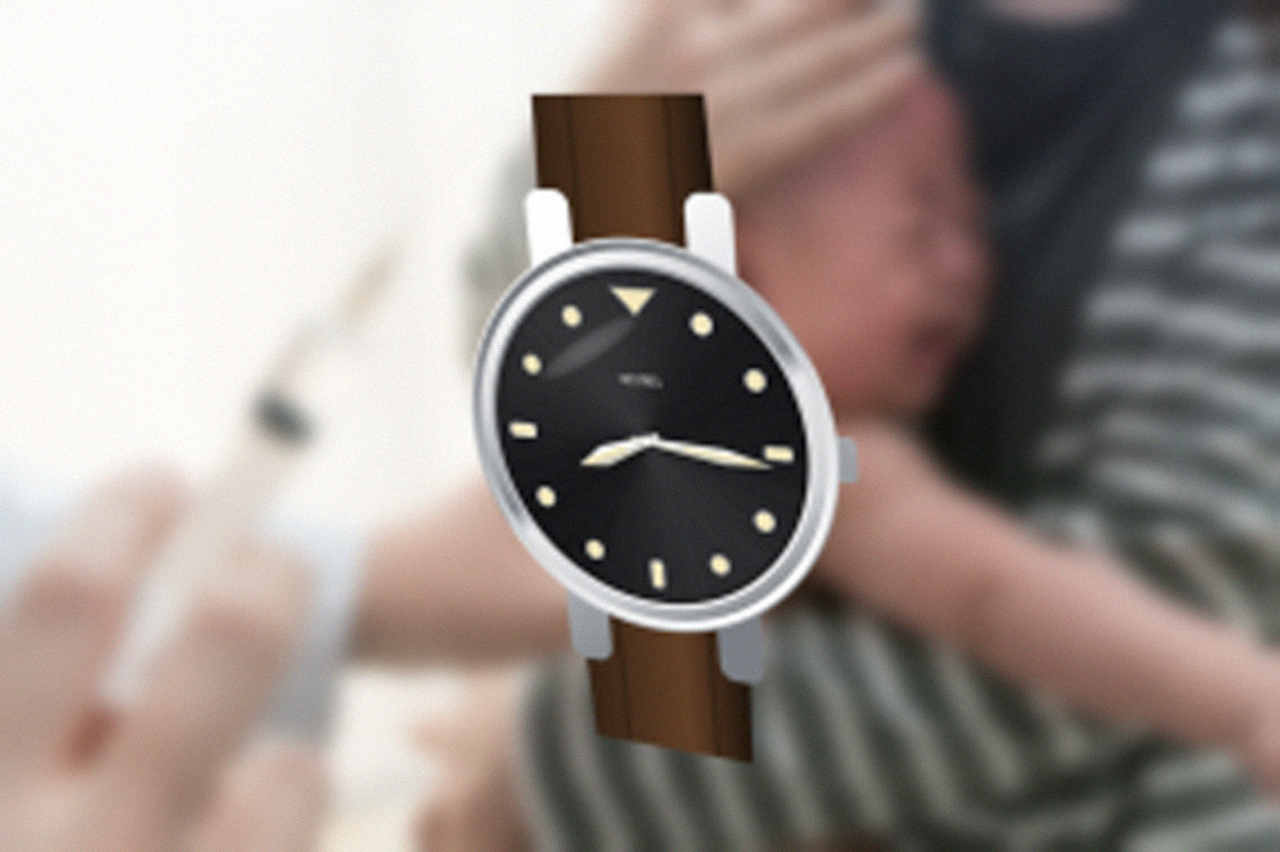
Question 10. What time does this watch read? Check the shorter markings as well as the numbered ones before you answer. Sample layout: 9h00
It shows 8h16
